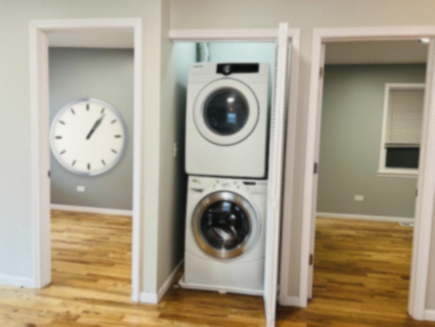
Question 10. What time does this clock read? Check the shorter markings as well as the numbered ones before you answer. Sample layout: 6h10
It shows 1h06
